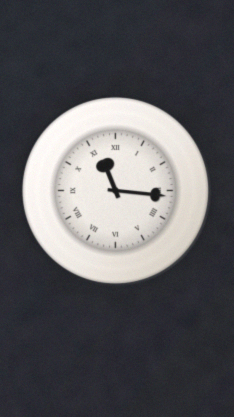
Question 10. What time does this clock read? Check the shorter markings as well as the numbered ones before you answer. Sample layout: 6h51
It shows 11h16
